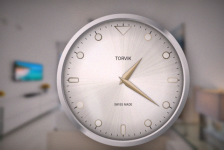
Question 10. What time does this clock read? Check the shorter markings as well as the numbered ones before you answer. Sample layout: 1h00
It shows 1h21
